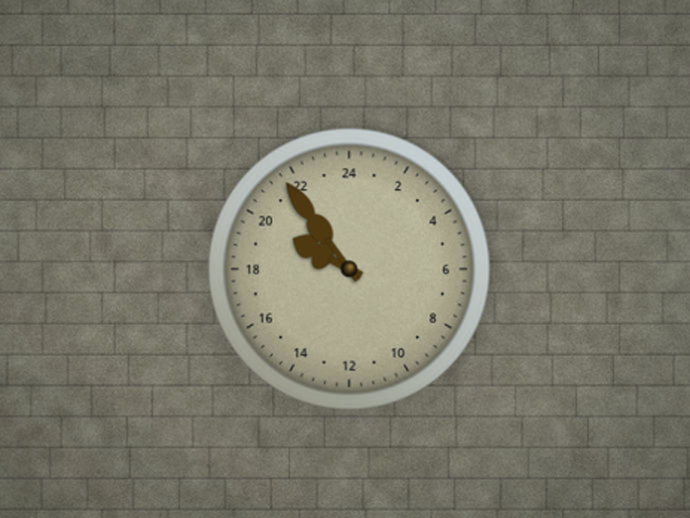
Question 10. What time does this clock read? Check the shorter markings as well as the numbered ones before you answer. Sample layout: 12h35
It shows 19h54
